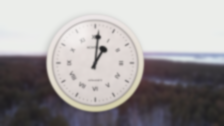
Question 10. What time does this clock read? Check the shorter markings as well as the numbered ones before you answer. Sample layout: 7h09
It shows 1h01
